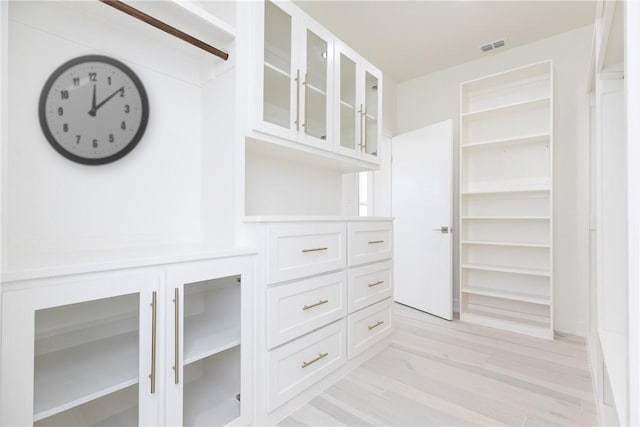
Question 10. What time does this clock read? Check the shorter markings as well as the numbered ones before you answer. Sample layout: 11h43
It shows 12h09
